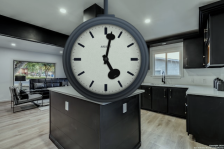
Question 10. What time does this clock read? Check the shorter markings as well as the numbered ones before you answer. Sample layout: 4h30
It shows 5h02
